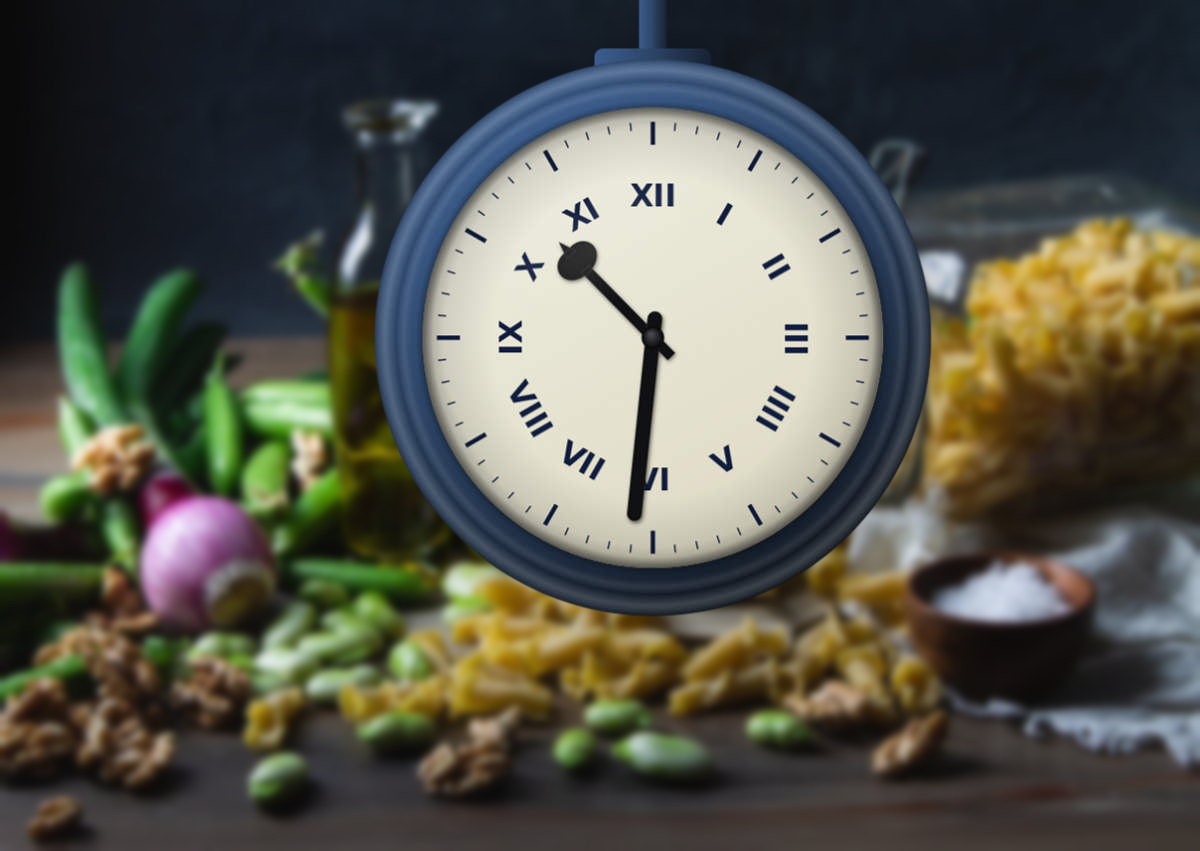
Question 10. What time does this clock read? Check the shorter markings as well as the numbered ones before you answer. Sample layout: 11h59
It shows 10h31
